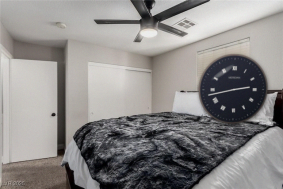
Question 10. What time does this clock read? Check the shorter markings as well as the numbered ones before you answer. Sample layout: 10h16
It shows 2h43
